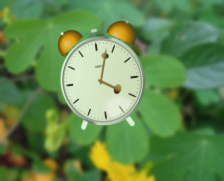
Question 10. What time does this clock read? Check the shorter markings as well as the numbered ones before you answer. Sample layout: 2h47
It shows 4h03
